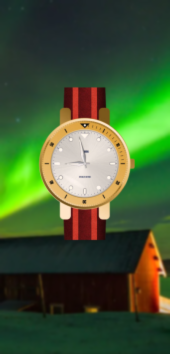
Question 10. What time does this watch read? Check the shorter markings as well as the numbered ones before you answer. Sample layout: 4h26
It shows 8h58
